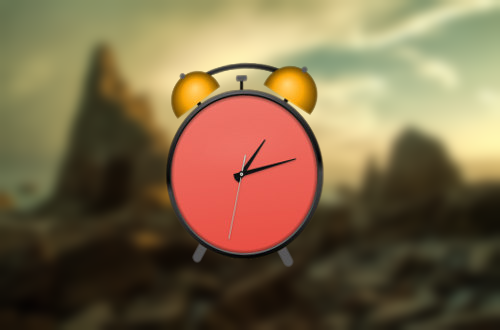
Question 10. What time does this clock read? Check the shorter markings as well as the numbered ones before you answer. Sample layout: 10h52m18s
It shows 1h12m32s
